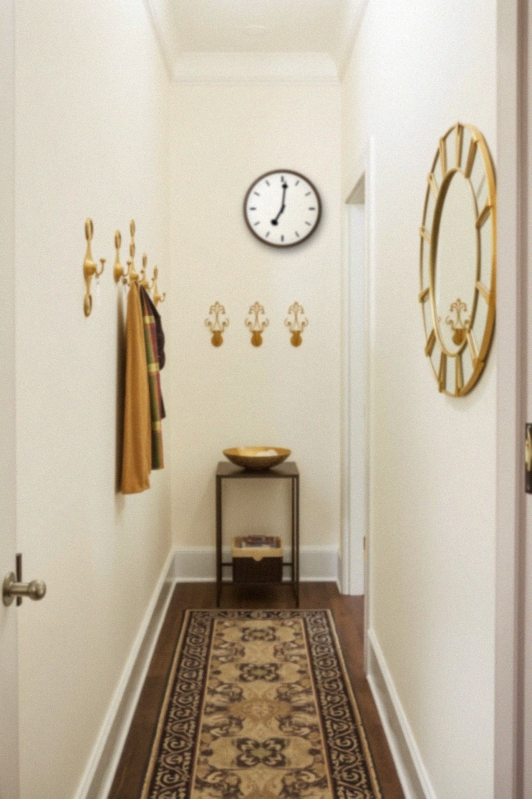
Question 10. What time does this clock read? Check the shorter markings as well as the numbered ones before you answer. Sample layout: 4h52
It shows 7h01
